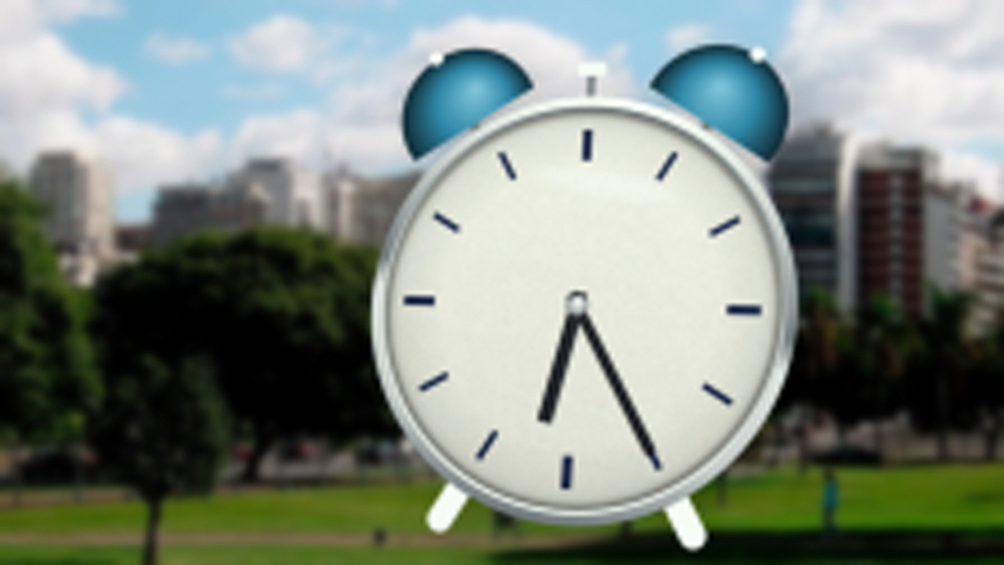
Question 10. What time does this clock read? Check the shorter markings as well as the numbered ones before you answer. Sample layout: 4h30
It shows 6h25
